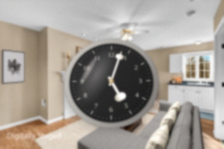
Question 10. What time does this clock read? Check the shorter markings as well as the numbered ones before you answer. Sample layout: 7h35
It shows 5h03
